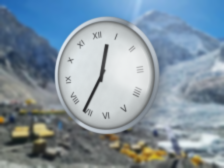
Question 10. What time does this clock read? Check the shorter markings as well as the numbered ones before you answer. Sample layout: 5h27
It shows 12h36
